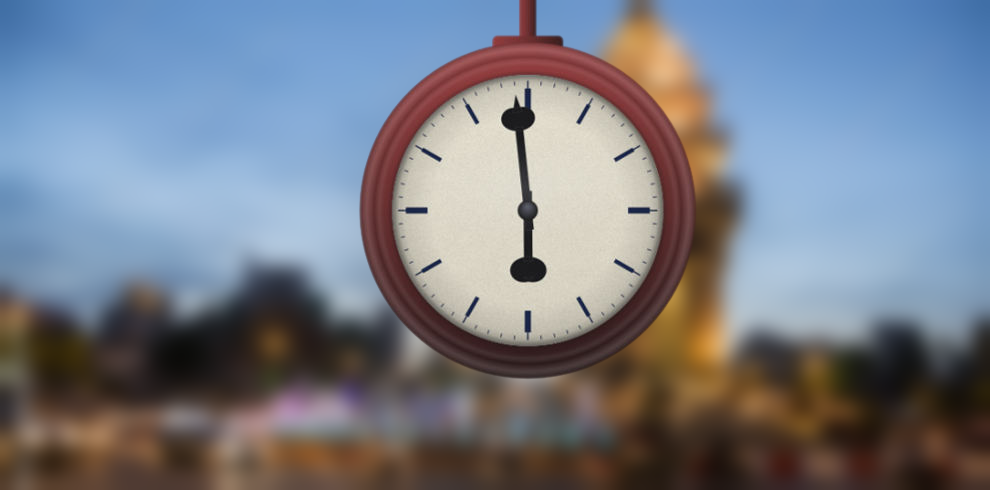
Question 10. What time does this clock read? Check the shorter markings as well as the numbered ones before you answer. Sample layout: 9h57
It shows 5h59
